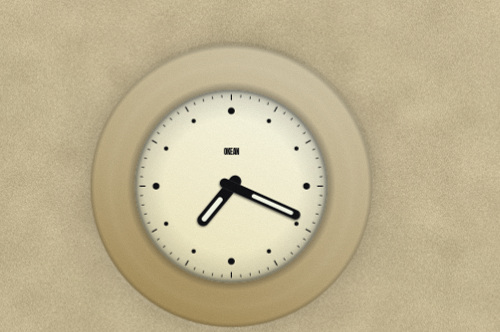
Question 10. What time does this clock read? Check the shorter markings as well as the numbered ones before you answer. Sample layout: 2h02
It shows 7h19
